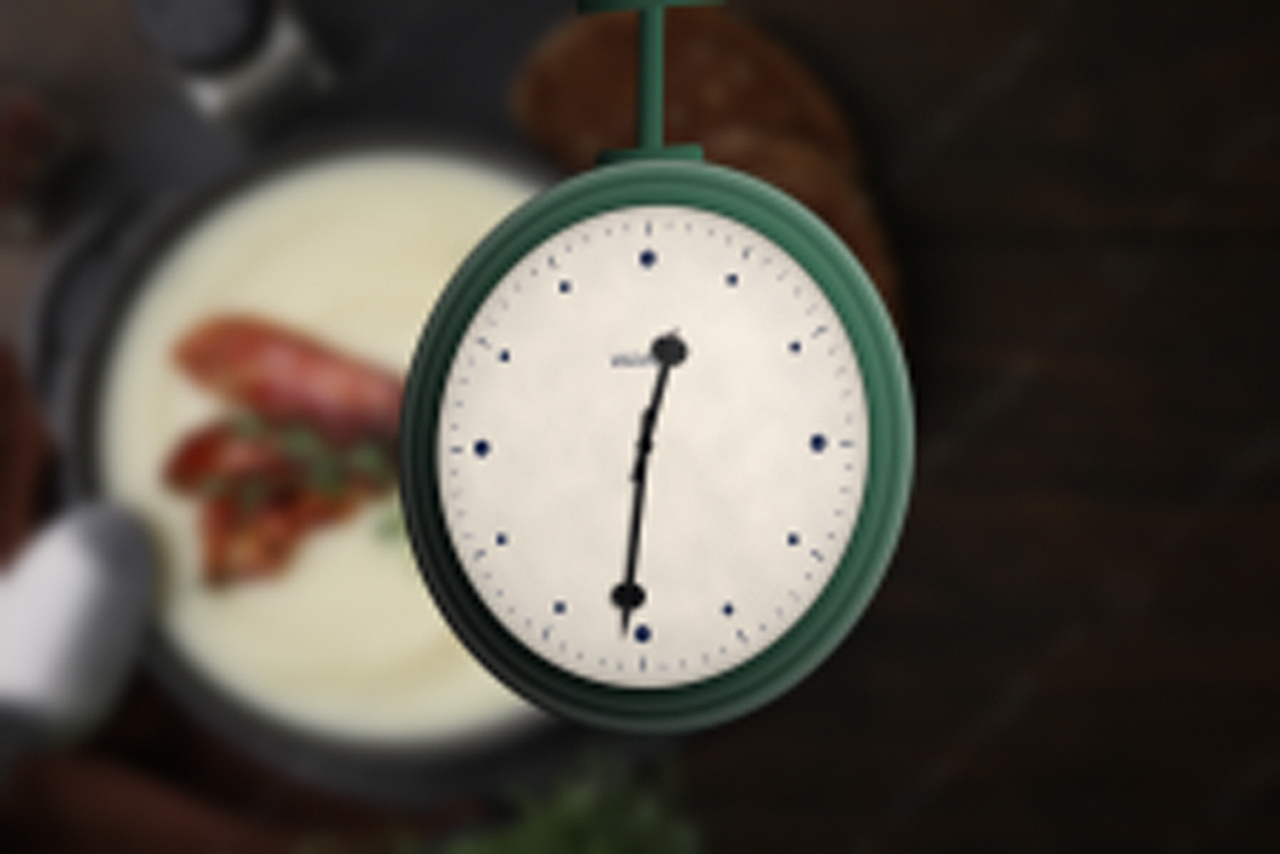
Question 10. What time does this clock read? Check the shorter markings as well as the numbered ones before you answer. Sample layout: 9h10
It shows 12h31
